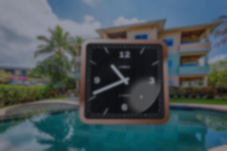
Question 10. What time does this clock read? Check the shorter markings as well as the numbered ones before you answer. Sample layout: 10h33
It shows 10h41
